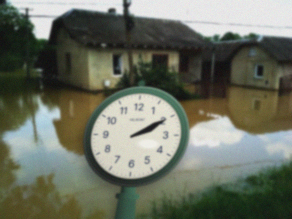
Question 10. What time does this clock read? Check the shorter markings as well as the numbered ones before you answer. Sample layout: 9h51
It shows 2h10
